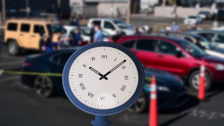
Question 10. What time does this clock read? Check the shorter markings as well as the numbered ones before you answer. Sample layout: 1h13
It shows 10h08
